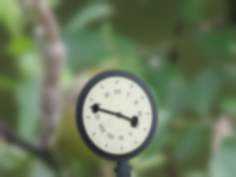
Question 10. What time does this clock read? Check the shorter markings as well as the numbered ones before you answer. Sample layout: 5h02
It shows 3h48
